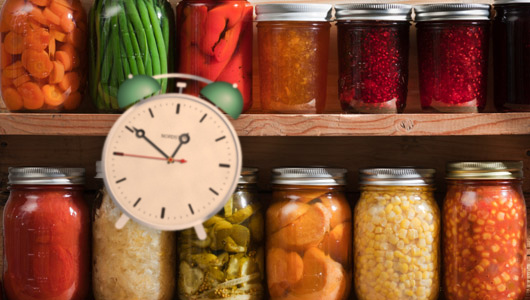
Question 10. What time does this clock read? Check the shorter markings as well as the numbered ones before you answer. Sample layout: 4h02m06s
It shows 12h50m45s
